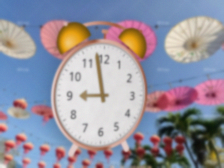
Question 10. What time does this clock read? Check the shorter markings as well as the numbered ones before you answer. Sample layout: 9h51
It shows 8h58
